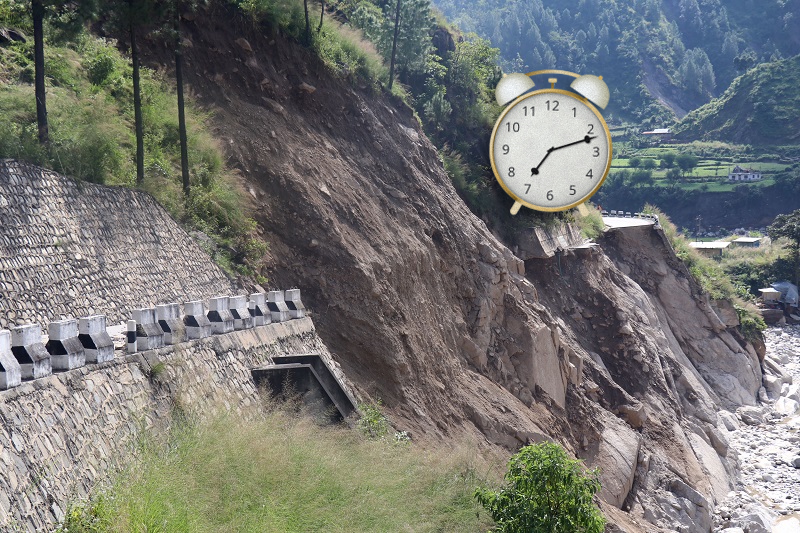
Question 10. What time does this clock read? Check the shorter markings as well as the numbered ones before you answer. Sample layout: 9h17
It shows 7h12
